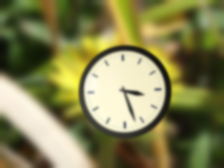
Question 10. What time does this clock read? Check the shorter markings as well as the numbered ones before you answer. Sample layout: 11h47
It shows 3h27
